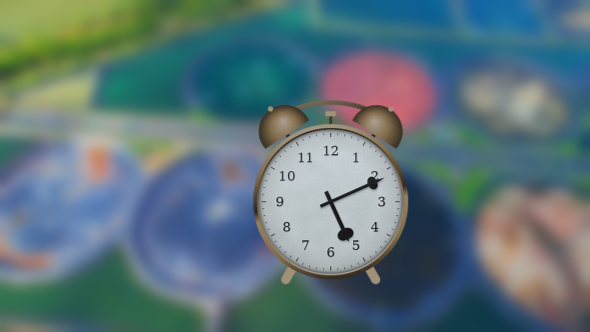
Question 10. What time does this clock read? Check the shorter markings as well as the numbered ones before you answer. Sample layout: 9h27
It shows 5h11
